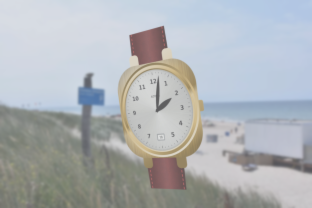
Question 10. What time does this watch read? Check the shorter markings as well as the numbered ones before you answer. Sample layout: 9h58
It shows 2h02
